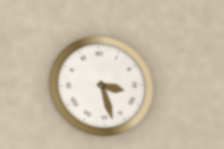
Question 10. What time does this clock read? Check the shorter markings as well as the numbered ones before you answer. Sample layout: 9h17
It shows 3h28
